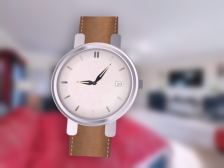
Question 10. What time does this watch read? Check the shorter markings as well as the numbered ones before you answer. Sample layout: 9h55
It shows 9h06
